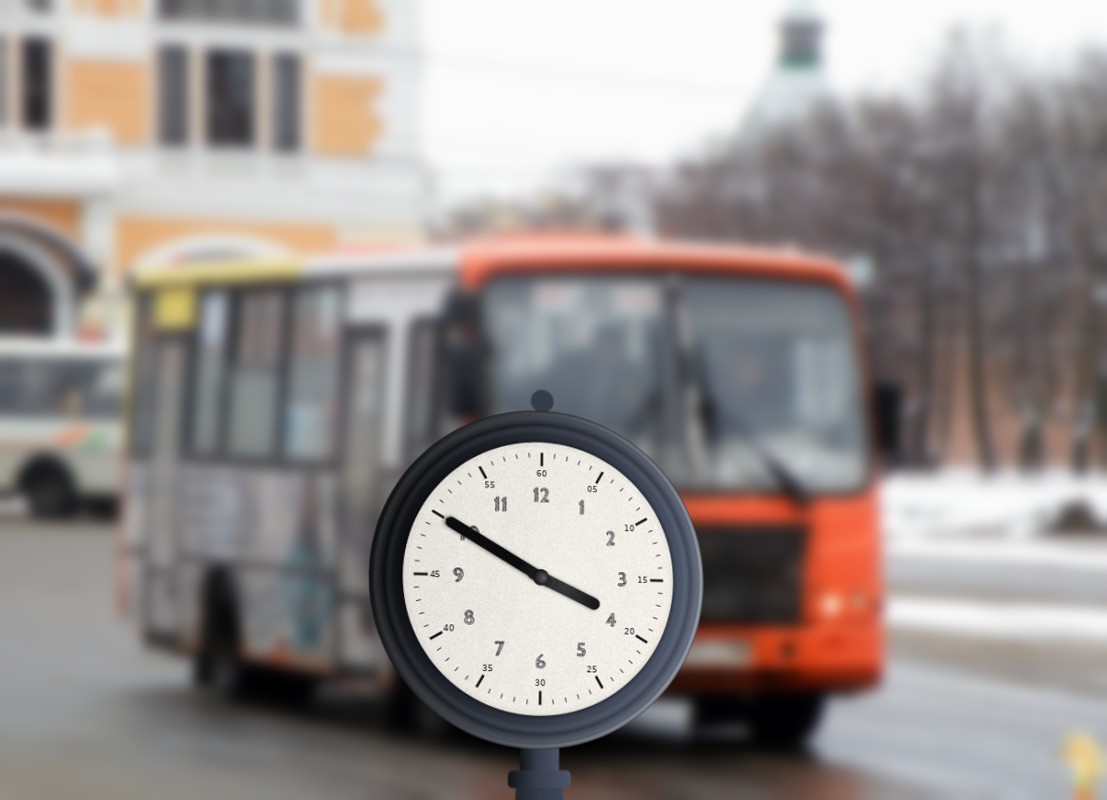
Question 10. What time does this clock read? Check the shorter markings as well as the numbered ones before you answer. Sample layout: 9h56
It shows 3h50
